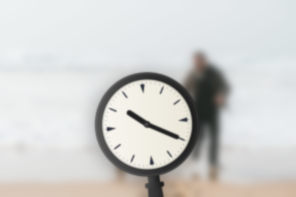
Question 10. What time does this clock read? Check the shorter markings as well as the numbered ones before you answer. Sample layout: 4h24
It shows 10h20
